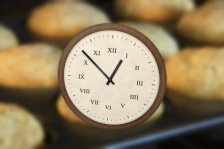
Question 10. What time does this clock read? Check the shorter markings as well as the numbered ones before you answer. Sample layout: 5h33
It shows 12h52
